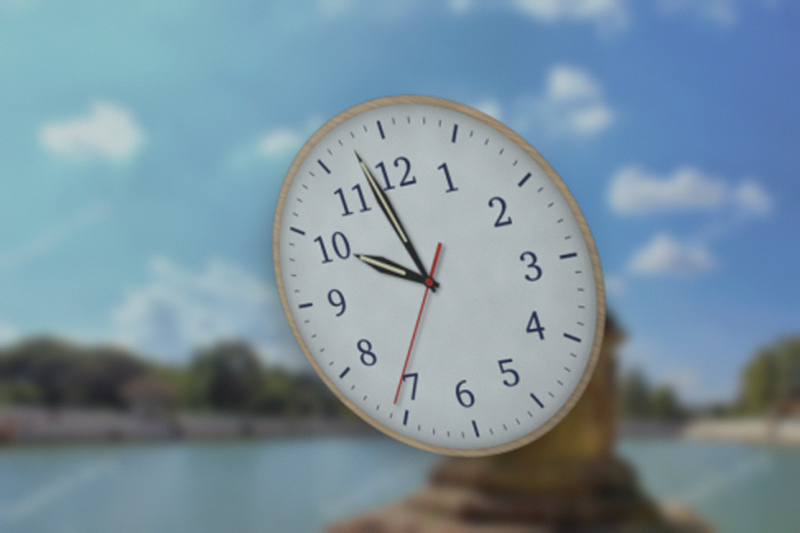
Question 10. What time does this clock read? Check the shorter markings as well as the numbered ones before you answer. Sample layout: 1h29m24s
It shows 9h57m36s
